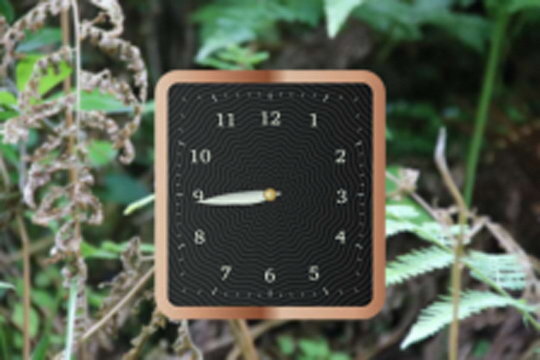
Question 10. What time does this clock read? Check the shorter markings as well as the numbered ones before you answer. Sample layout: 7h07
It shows 8h44
